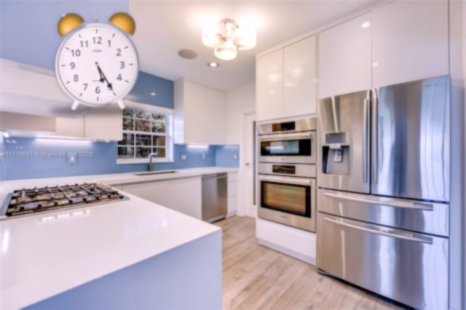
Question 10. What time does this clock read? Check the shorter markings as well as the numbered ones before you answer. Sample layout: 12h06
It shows 5h25
